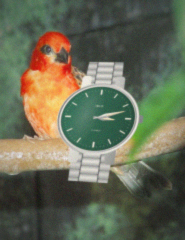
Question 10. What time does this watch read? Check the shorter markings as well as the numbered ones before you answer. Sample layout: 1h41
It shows 3h12
